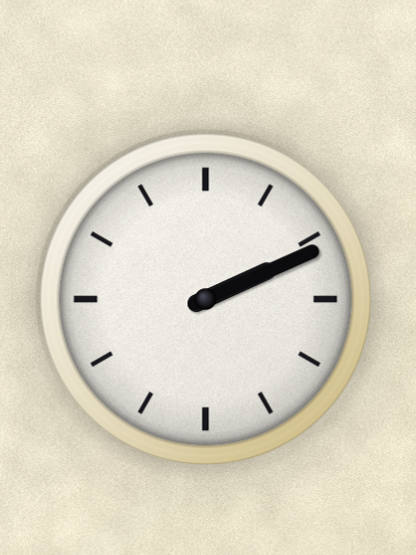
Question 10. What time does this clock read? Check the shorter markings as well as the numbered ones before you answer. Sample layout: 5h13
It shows 2h11
